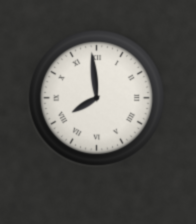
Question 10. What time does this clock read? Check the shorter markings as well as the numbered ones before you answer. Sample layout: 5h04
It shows 7h59
